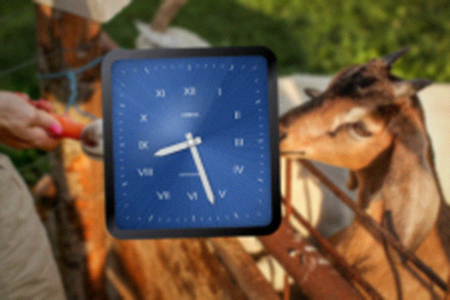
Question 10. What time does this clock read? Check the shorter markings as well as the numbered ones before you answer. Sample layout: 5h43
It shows 8h27
